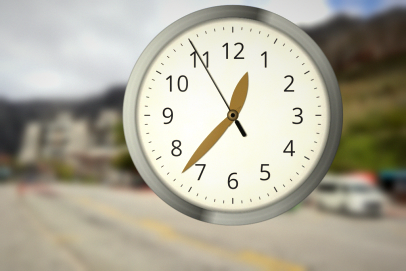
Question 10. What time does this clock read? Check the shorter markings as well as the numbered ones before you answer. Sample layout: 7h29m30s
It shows 12h36m55s
